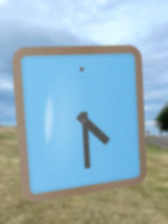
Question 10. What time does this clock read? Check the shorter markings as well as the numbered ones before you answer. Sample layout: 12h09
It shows 4h30
